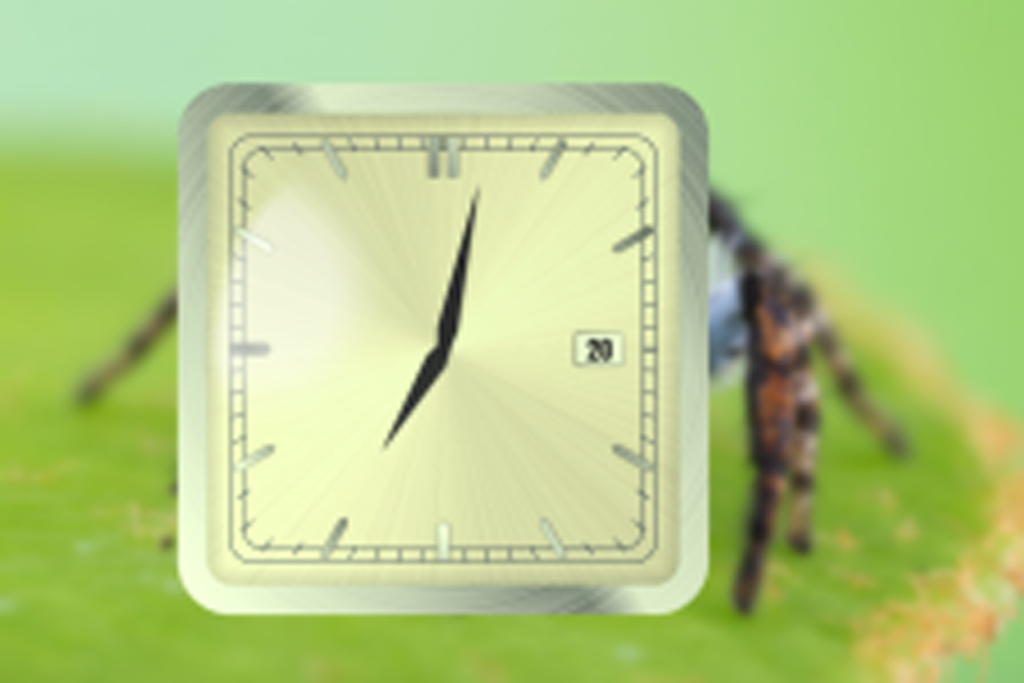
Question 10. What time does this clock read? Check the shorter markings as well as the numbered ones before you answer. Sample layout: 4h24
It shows 7h02
